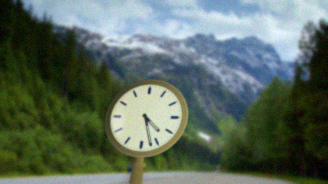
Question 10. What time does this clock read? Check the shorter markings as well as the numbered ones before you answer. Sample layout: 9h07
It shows 4h27
